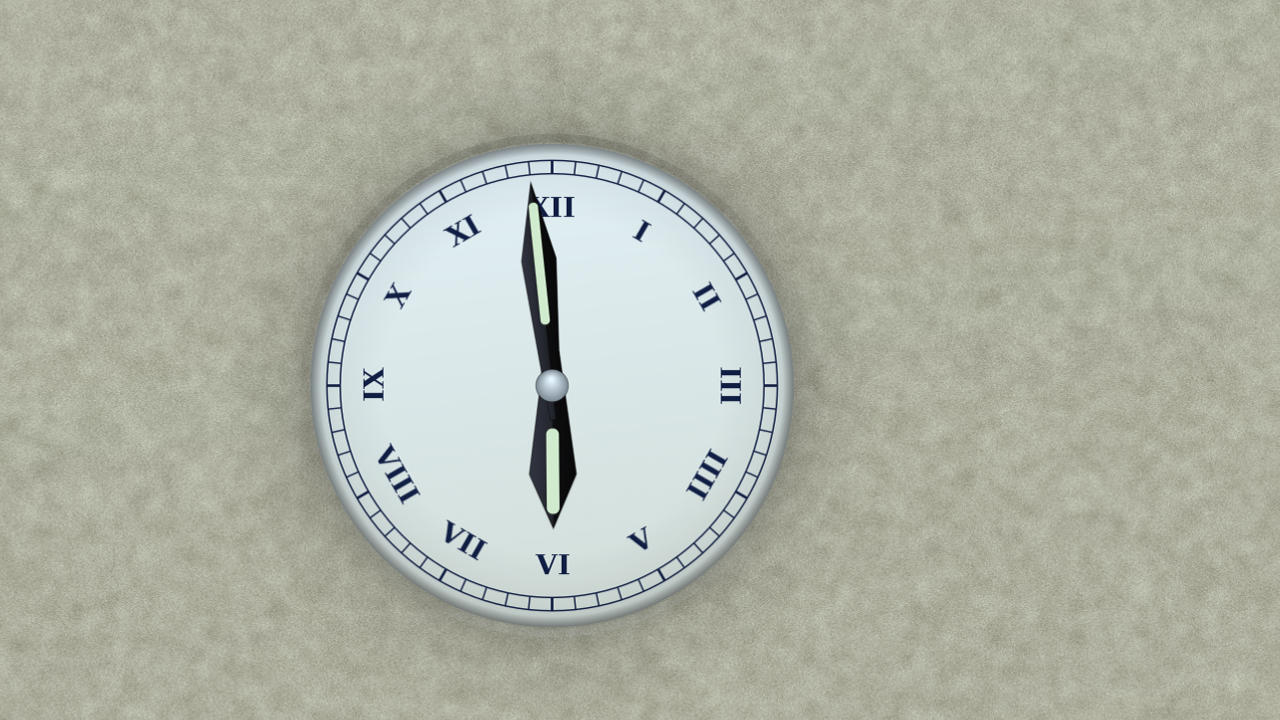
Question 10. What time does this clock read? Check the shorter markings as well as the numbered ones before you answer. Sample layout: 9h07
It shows 5h59
